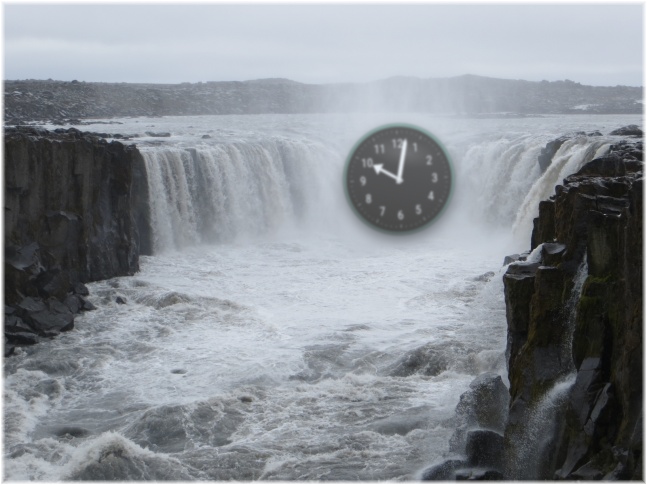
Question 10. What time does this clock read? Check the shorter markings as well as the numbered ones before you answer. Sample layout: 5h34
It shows 10h02
